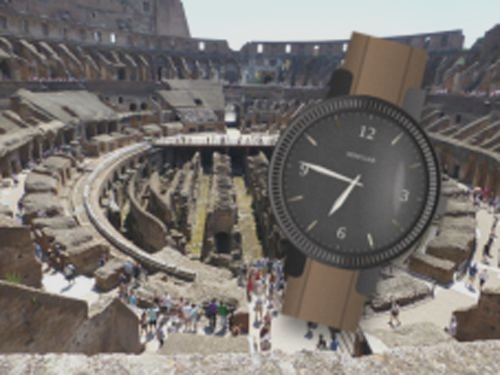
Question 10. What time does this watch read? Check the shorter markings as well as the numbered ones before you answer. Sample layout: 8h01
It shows 6h46
